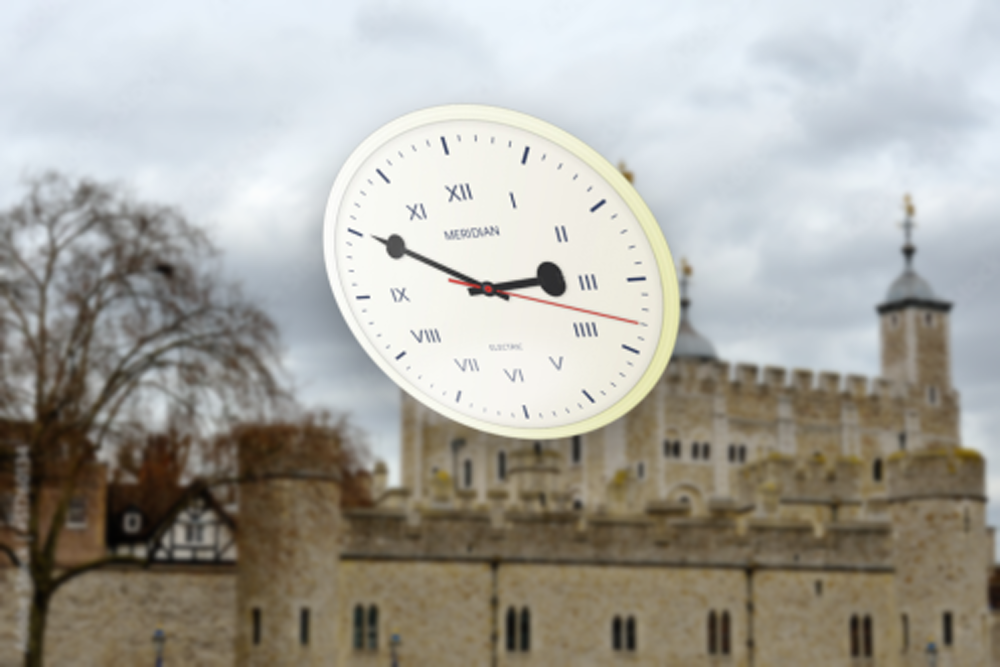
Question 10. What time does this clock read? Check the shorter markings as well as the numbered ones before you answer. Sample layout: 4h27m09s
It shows 2h50m18s
